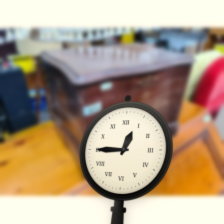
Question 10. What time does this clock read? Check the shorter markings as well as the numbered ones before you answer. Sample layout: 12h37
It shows 12h45
